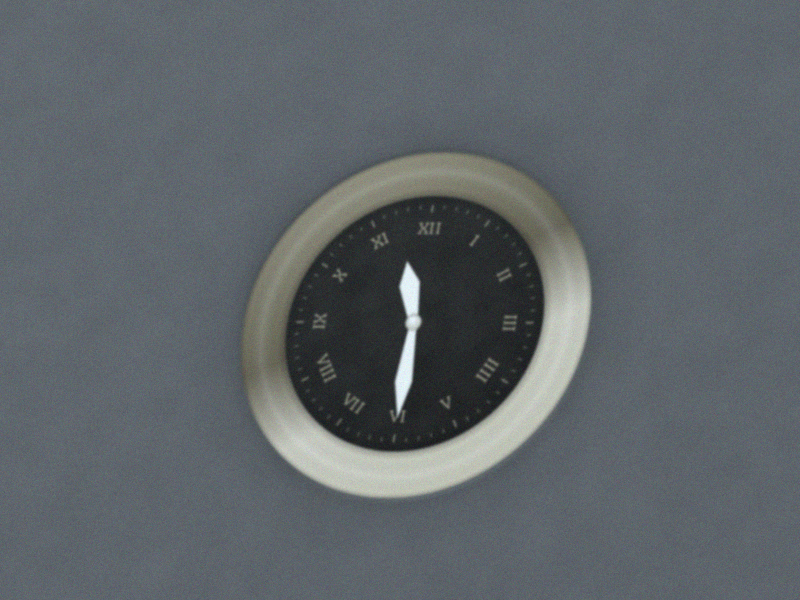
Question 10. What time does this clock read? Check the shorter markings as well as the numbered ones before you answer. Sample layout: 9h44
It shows 11h30
